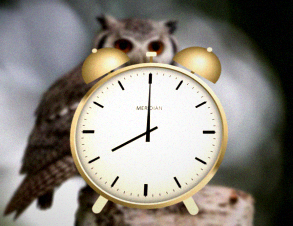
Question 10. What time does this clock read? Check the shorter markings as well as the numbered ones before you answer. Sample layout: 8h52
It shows 8h00
